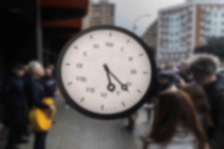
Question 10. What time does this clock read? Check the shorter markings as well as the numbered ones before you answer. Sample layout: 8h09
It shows 5h22
